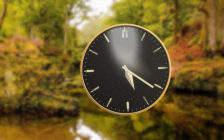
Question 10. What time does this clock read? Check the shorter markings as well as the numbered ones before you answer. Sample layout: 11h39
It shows 5h21
